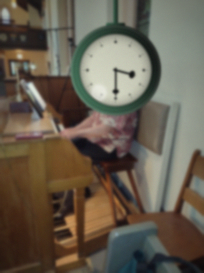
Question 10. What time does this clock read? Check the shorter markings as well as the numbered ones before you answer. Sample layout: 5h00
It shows 3h30
